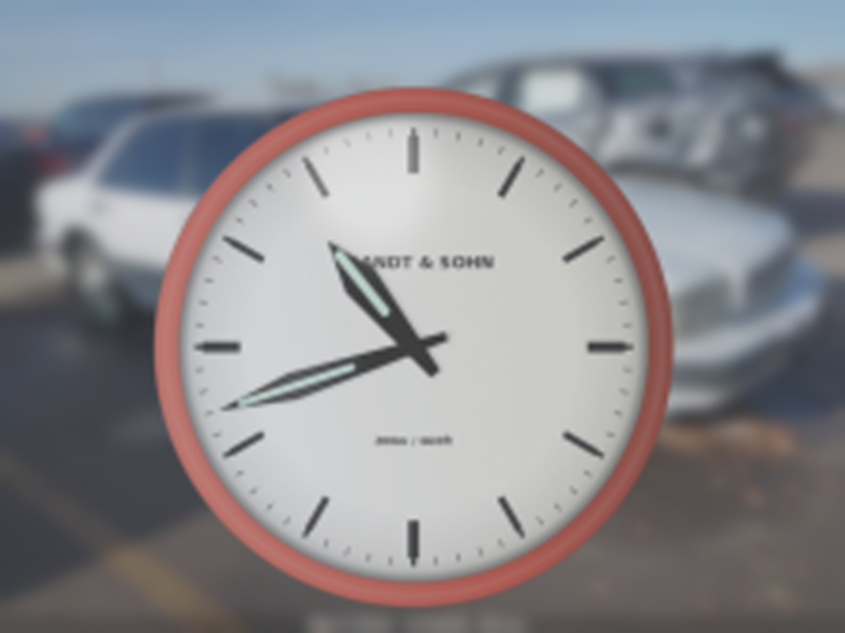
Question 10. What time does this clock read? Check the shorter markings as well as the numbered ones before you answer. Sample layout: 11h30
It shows 10h42
